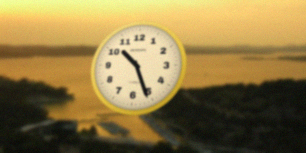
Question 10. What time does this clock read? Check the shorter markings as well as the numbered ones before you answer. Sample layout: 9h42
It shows 10h26
